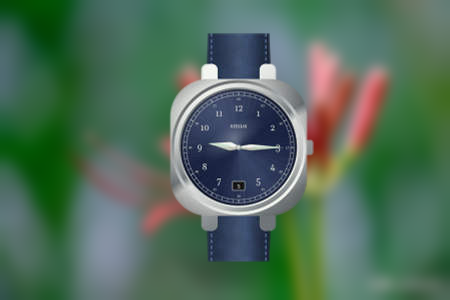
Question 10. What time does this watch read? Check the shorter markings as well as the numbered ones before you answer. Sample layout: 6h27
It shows 9h15
